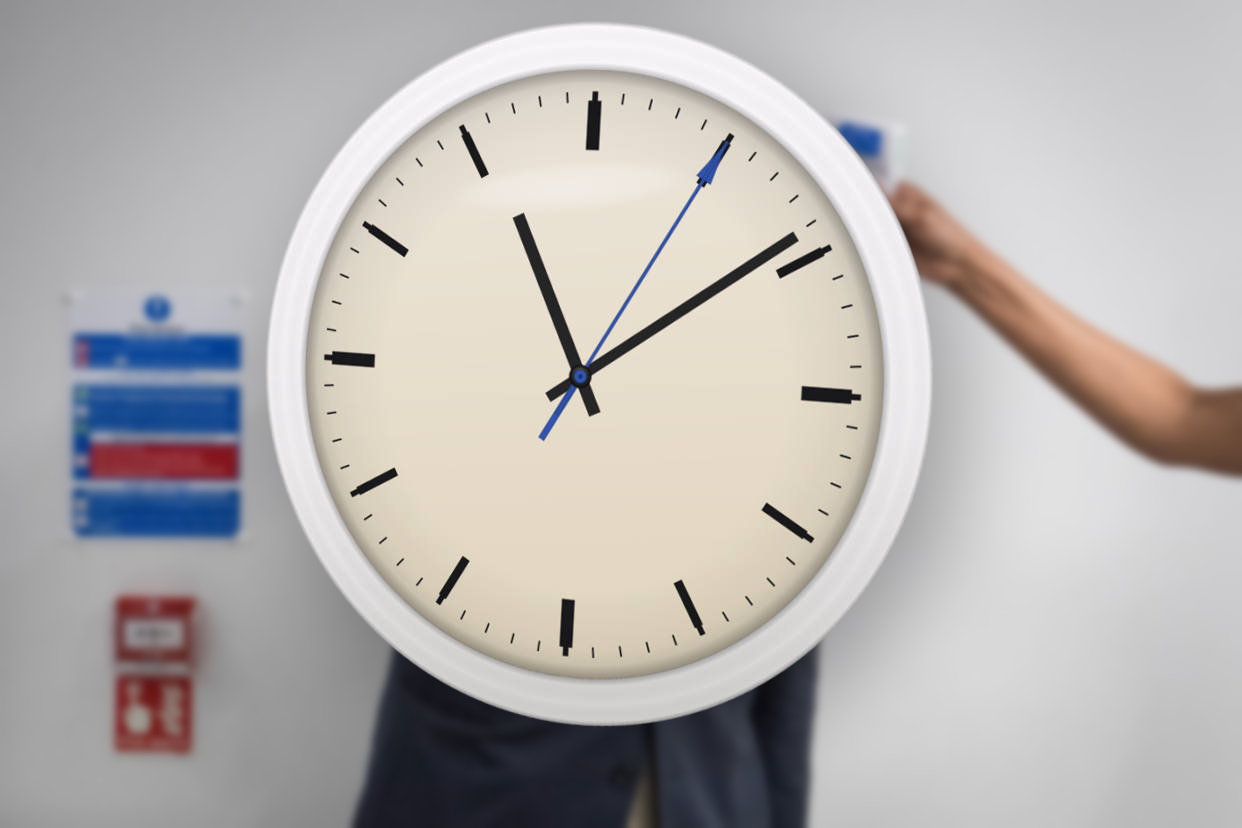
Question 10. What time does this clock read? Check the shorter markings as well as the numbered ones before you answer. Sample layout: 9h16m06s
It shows 11h09m05s
